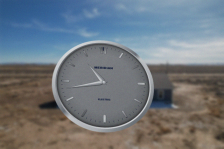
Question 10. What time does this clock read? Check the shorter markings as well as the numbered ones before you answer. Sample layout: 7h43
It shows 10h43
